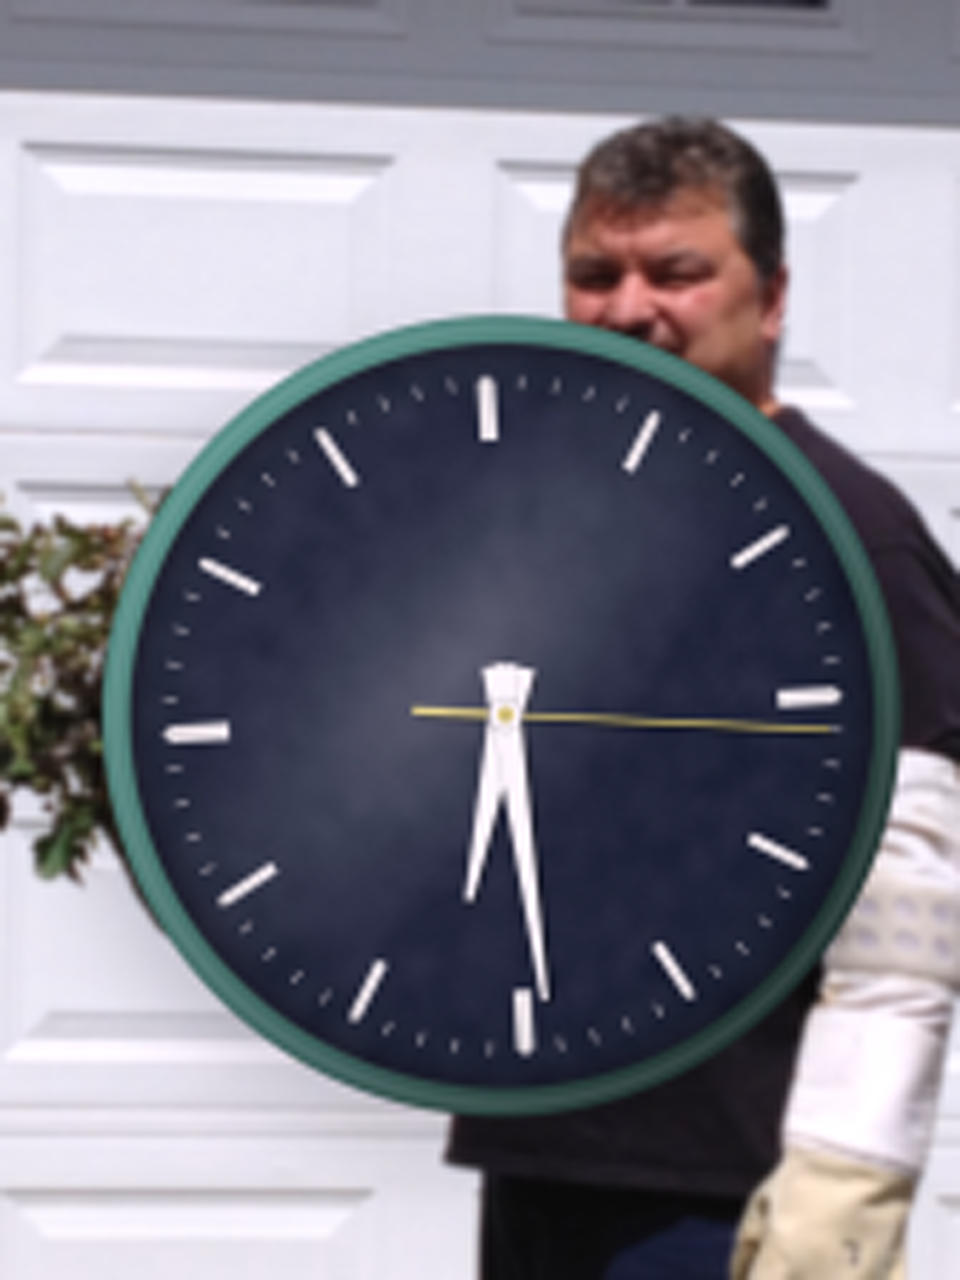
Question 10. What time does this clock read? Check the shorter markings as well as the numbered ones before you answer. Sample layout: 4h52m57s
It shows 6h29m16s
